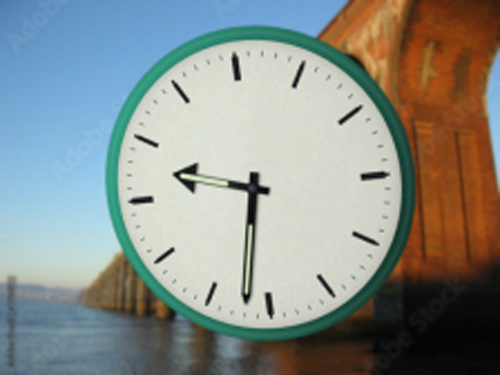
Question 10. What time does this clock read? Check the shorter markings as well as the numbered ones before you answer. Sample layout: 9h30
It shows 9h32
